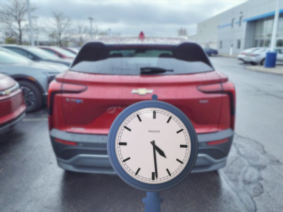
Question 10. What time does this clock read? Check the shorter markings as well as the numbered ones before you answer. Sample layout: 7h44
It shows 4h29
